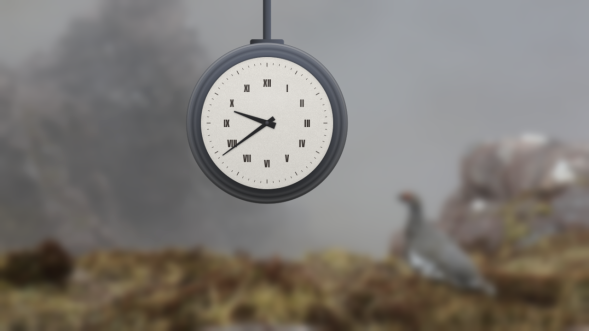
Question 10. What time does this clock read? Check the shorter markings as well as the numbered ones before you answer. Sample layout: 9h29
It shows 9h39
